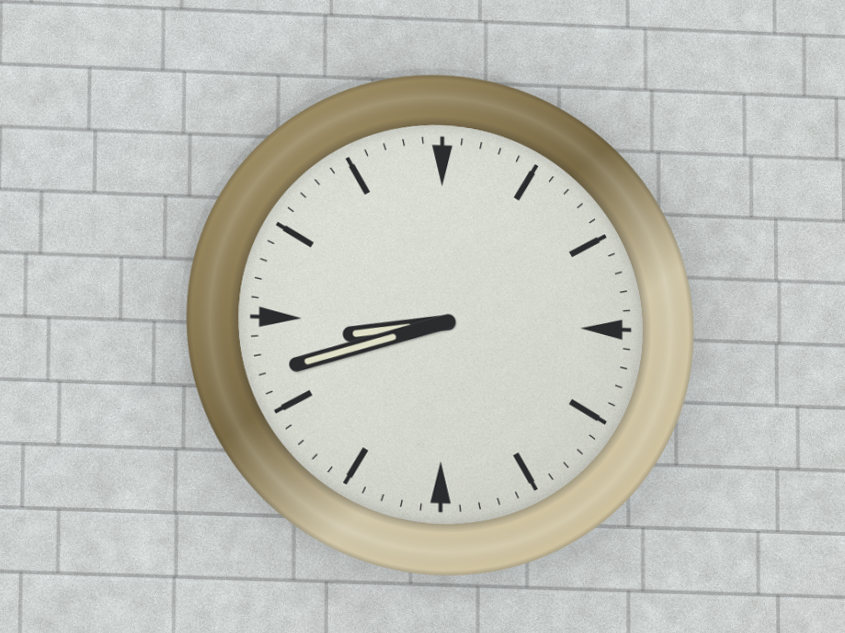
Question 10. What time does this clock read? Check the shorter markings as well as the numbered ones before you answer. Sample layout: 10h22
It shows 8h42
